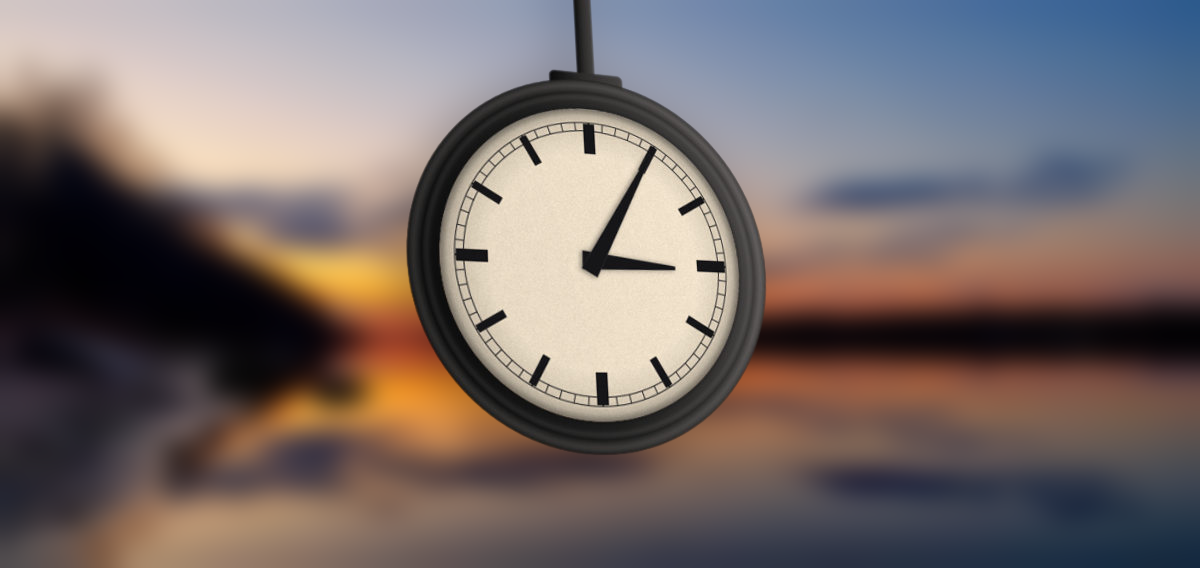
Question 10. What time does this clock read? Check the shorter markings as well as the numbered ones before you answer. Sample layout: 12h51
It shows 3h05
